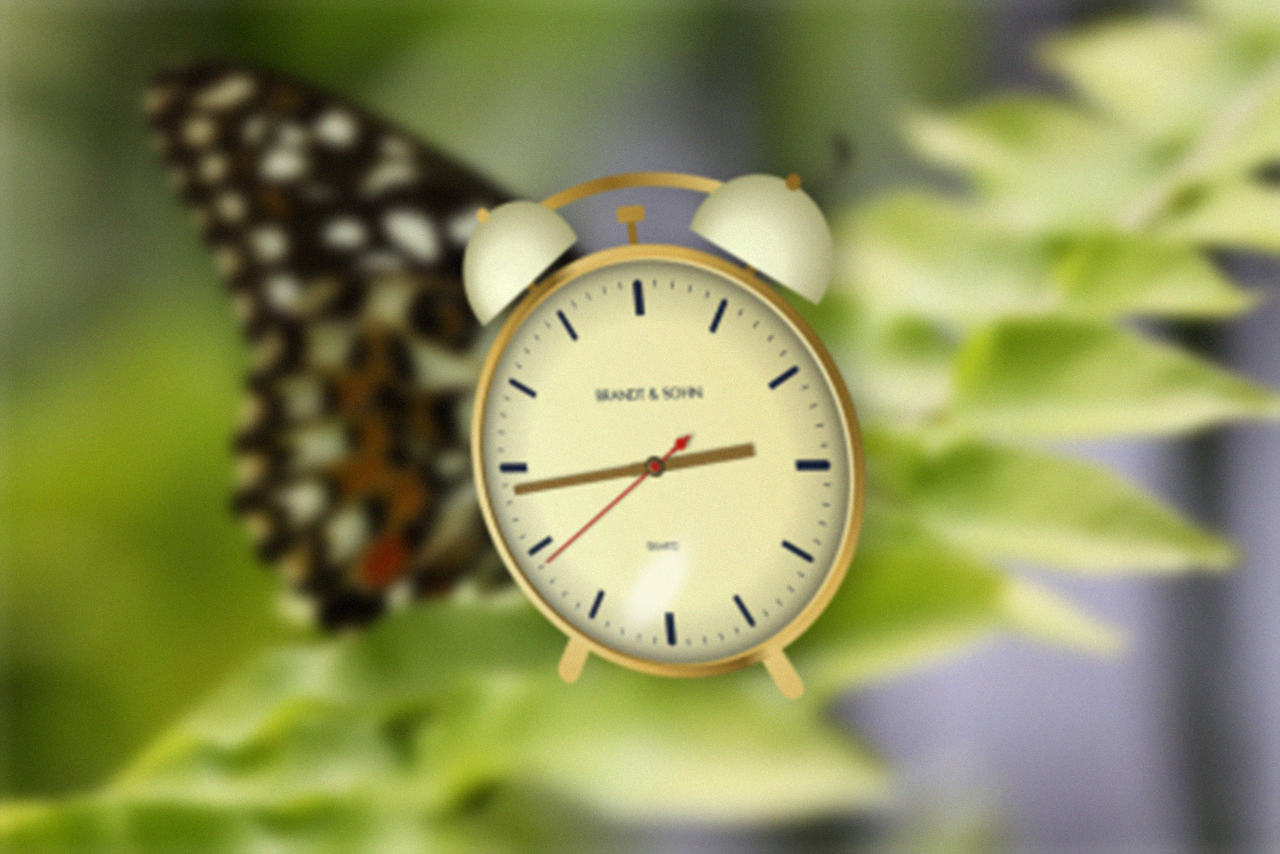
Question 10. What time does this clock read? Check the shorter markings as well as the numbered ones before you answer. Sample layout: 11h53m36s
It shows 2h43m39s
